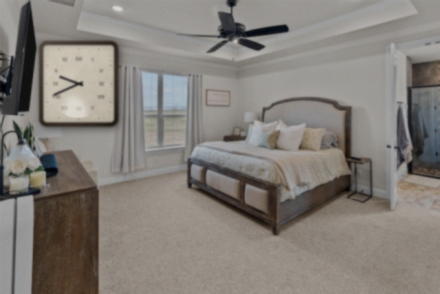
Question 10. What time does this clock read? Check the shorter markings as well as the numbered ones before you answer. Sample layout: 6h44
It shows 9h41
